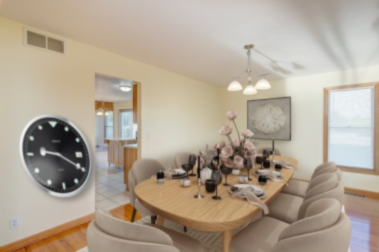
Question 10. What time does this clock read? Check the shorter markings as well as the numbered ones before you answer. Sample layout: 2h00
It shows 9h20
